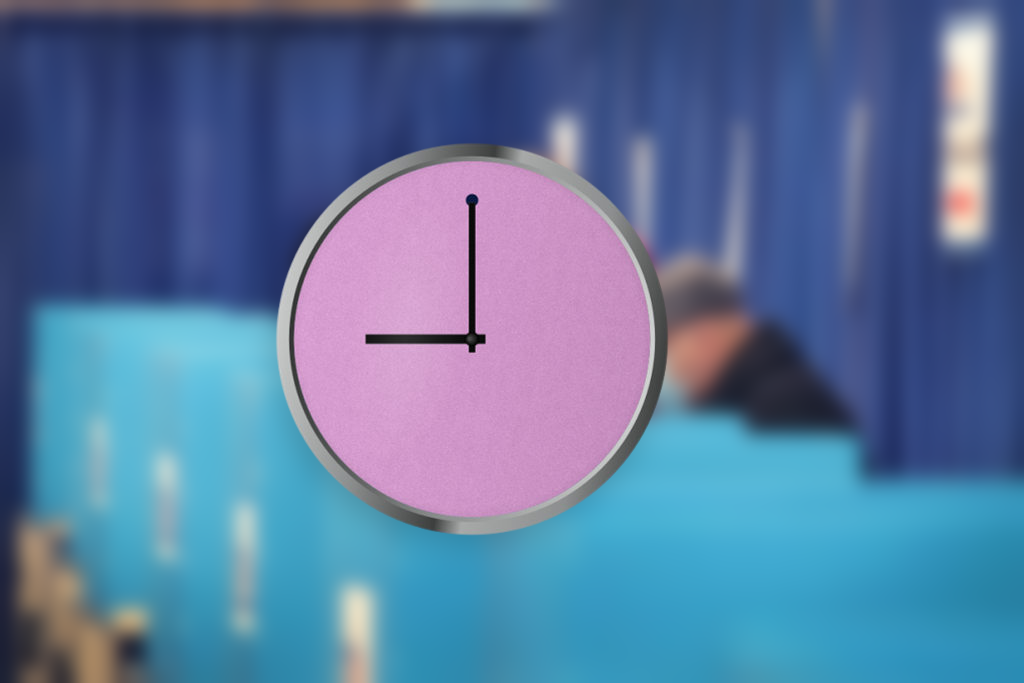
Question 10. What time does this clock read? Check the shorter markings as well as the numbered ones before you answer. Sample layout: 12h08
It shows 9h00
